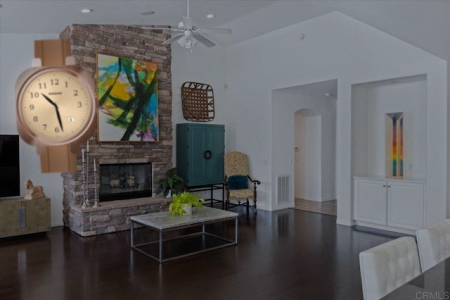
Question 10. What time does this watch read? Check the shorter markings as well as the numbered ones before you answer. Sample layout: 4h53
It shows 10h28
